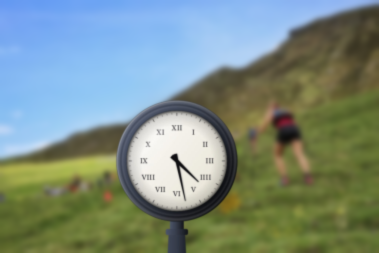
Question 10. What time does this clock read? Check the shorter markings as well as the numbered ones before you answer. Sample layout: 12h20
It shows 4h28
